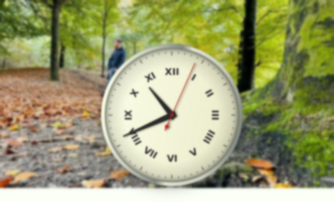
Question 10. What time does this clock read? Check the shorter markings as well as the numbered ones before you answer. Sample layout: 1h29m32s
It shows 10h41m04s
